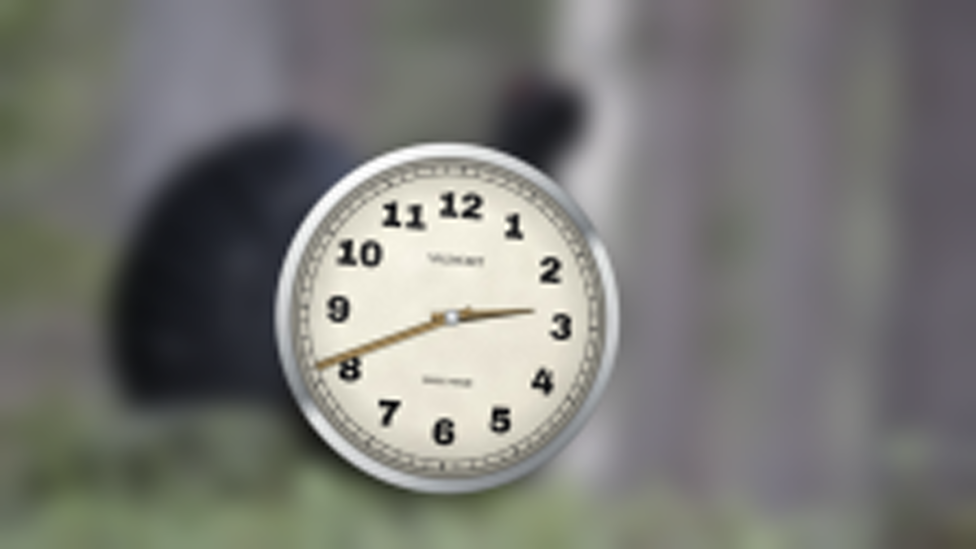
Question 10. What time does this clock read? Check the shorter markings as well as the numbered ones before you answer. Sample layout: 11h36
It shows 2h41
